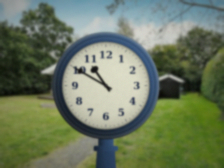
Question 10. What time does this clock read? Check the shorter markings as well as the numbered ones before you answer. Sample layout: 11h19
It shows 10h50
